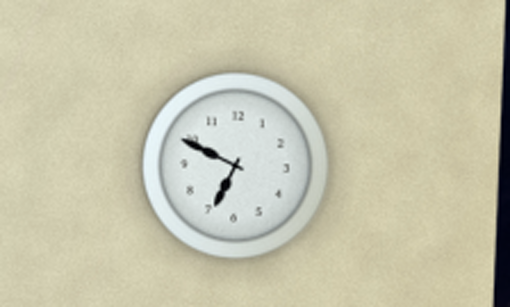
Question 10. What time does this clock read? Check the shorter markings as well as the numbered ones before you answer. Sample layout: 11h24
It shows 6h49
